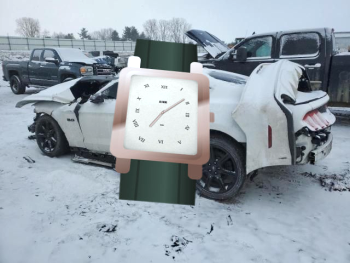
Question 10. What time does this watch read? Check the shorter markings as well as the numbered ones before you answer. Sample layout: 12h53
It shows 7h08
